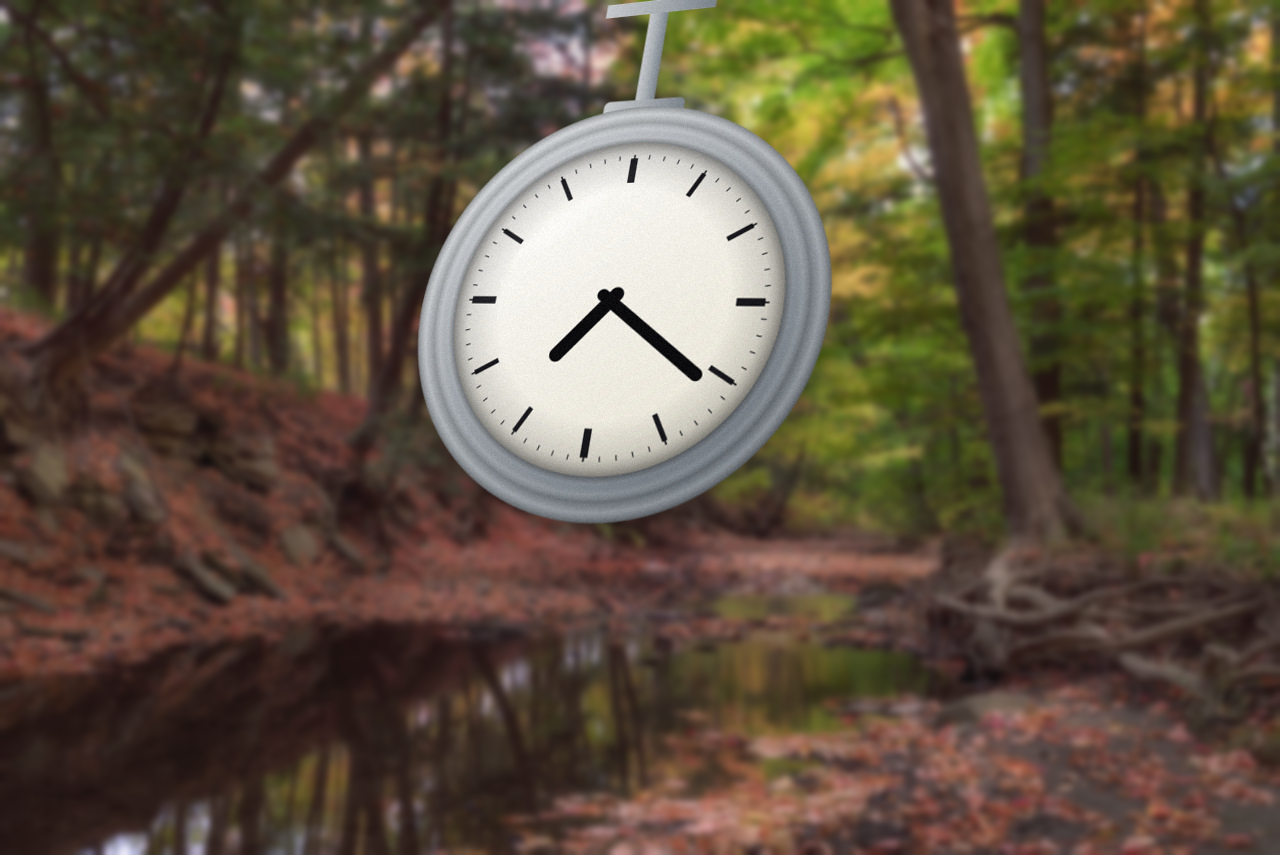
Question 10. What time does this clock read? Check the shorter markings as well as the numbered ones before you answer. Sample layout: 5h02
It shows 7h21
